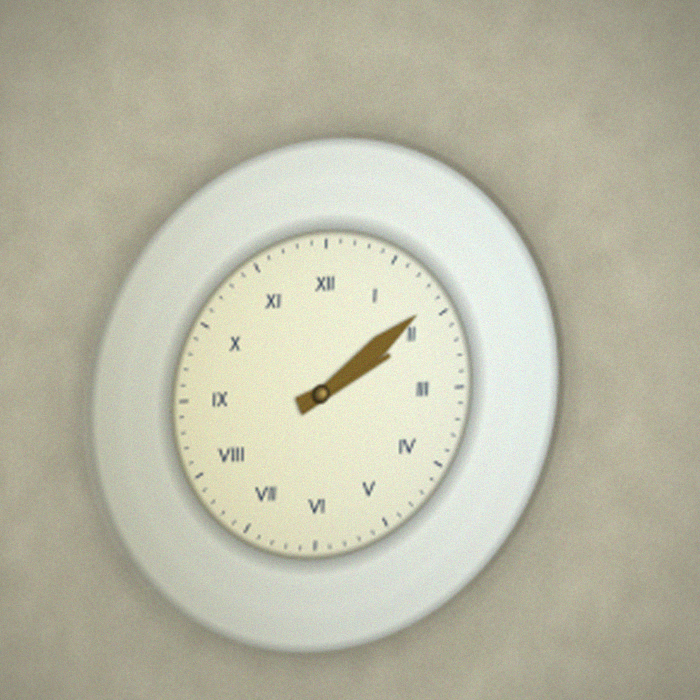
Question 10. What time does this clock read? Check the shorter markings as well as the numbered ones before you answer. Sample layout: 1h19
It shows 2h09
